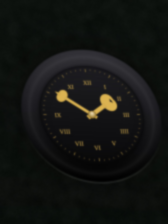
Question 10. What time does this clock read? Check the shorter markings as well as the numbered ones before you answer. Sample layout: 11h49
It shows 1h51
